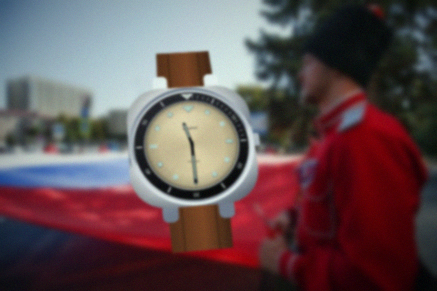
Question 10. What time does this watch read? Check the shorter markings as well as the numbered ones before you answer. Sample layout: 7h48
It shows 11h30
